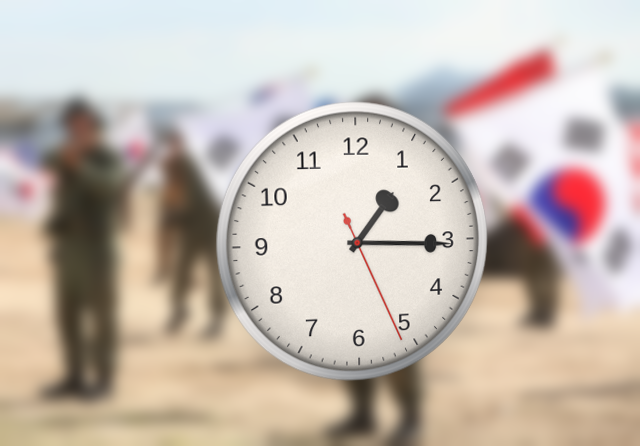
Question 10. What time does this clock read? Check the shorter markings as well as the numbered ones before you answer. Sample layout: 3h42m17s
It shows 1h15m26s
